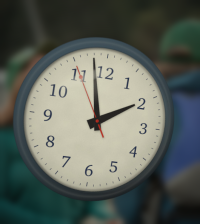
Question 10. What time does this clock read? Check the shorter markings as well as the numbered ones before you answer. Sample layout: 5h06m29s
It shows 1h57m55s
